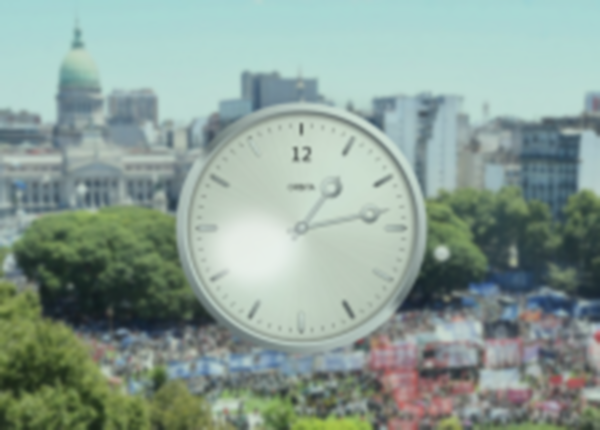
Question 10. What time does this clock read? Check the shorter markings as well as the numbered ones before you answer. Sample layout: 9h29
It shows 1h13
